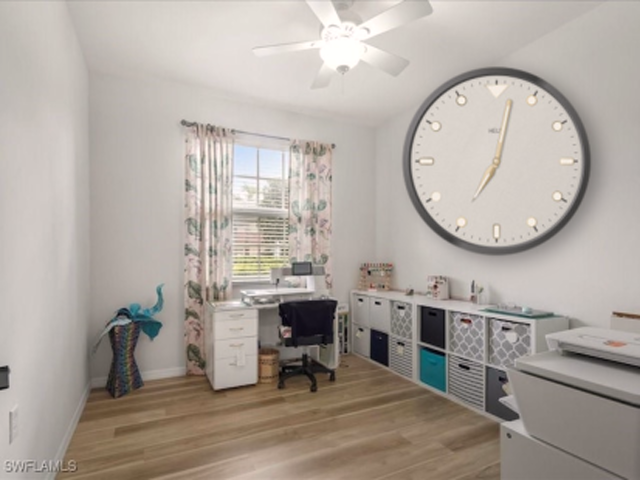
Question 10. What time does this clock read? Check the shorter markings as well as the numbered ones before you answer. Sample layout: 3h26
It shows 7h02
